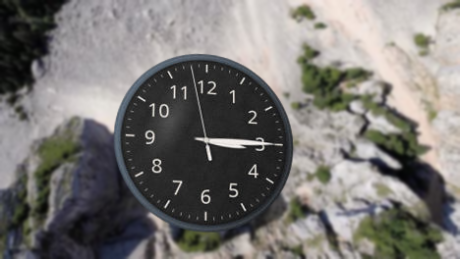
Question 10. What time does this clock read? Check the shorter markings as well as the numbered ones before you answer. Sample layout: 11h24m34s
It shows 3h14m58s
